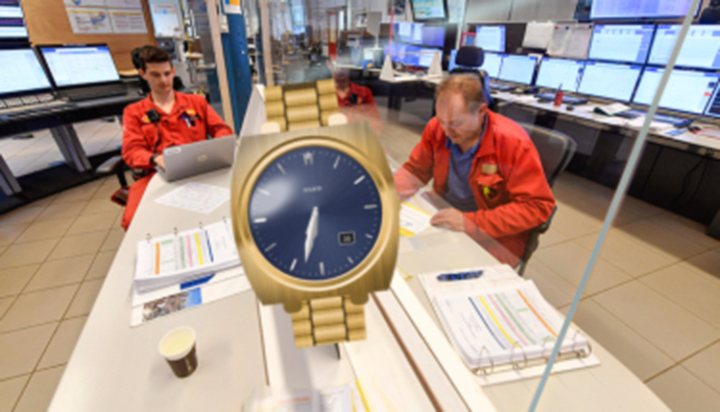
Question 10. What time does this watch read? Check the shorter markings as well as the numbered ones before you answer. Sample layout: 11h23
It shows 6h33
